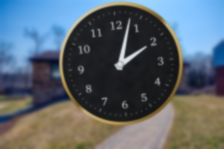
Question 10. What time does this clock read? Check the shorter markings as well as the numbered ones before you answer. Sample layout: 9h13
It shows 2h03
